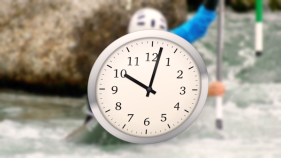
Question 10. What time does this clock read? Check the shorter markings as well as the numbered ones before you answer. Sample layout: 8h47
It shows 10h02
